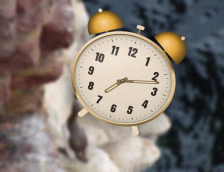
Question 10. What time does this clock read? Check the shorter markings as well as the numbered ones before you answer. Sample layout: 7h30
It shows 7h12
